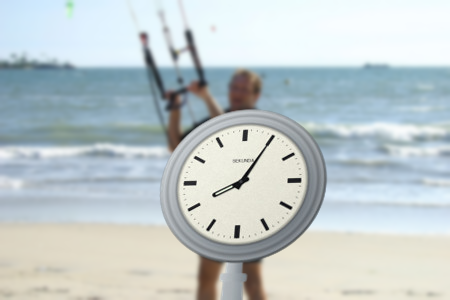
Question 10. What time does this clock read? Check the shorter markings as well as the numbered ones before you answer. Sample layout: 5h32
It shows 8h05
